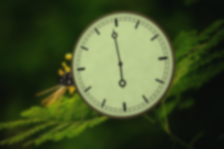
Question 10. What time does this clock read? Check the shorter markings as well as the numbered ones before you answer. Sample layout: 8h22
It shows 5h59
